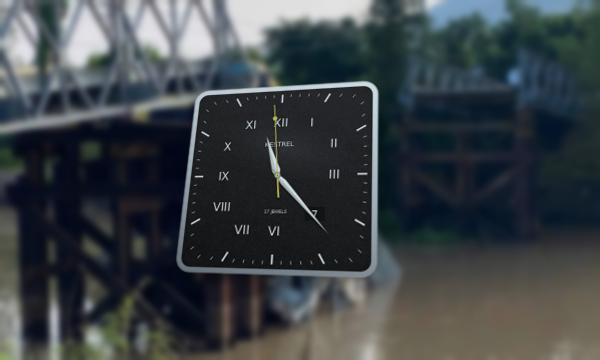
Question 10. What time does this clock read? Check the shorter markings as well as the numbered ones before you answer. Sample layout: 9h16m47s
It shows 11h22m59s
